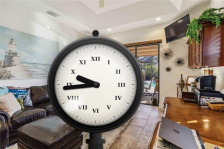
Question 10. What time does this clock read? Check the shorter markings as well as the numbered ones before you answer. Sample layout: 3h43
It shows 9h44
